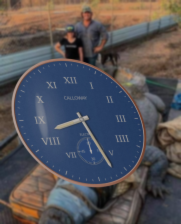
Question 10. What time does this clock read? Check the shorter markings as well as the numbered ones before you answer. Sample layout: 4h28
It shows 8h27
